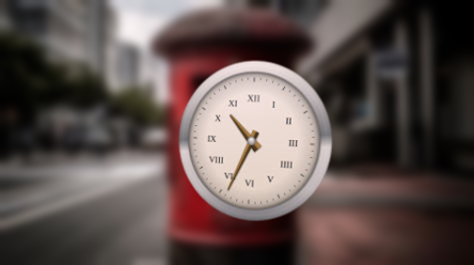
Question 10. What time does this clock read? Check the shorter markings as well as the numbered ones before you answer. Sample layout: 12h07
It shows 10h34
